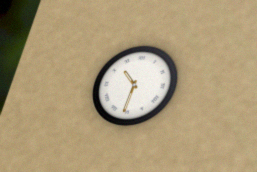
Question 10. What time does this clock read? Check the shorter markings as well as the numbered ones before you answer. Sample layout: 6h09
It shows 10h31
